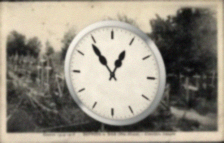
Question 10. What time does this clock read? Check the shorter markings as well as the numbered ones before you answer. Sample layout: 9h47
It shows 12h54
